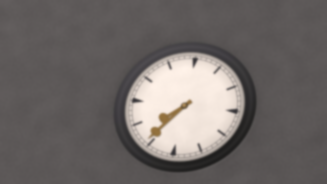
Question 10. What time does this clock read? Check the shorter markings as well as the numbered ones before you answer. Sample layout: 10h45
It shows 7h36
